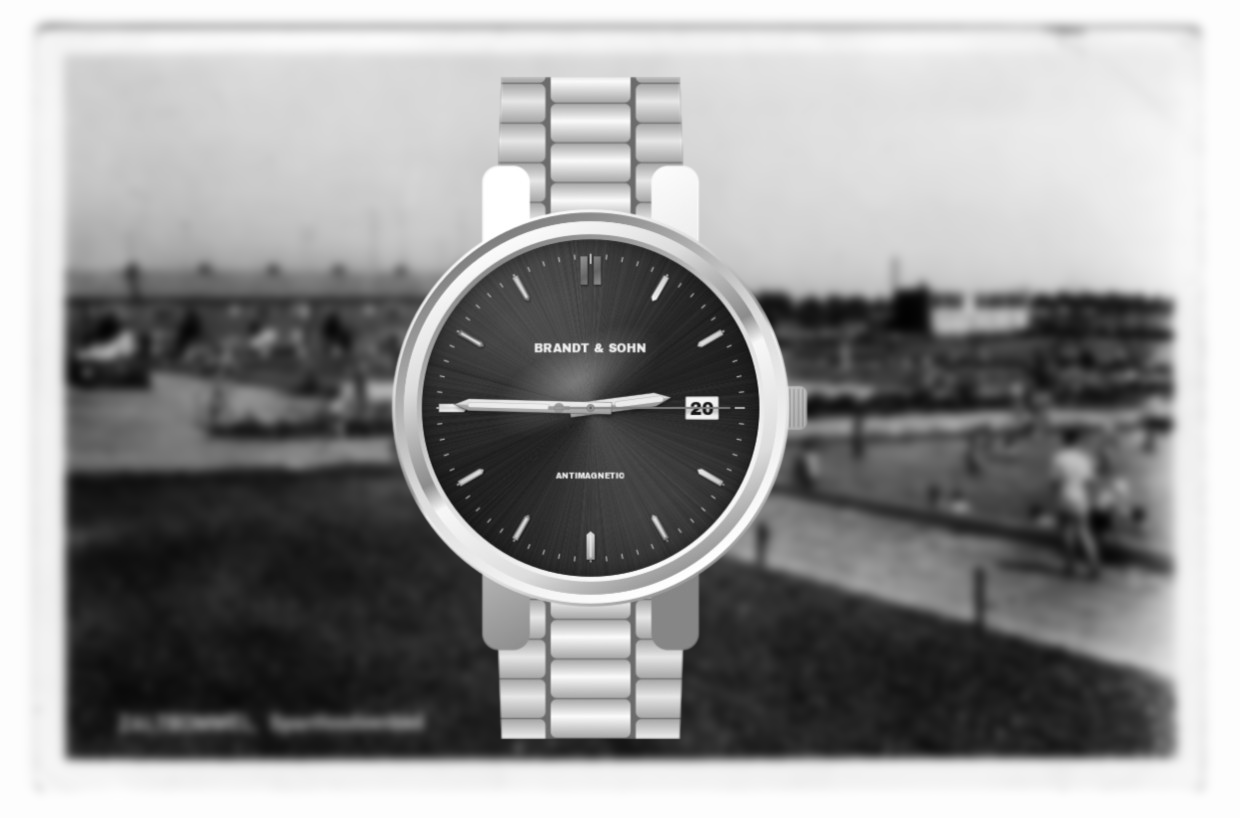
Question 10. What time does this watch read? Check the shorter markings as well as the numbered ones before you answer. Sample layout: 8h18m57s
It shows 2h45m15s
